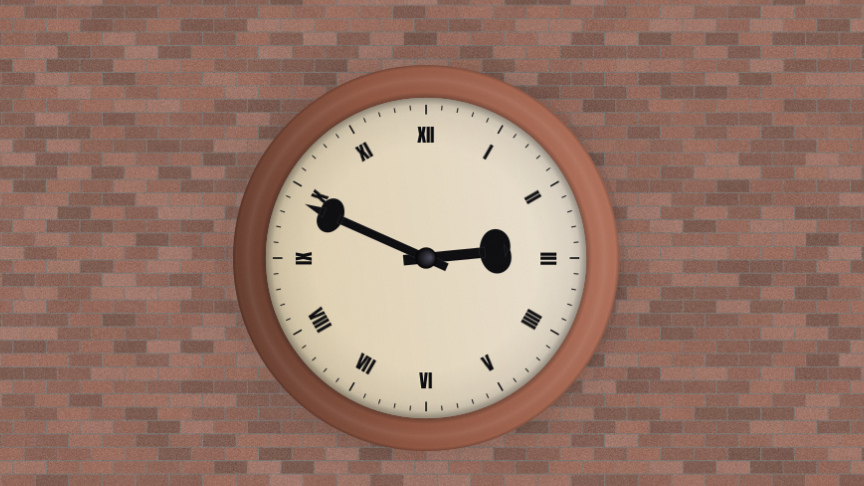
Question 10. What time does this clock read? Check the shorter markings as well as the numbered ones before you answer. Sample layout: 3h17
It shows 2h49
